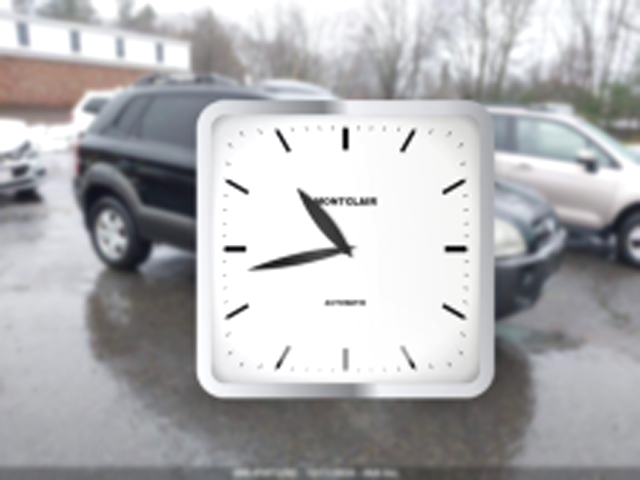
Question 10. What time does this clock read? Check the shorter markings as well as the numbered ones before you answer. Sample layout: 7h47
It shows 10h43
